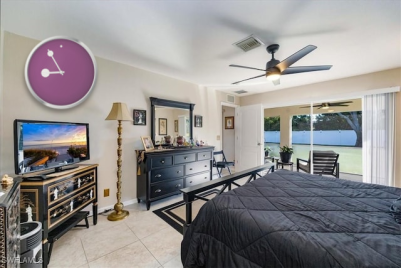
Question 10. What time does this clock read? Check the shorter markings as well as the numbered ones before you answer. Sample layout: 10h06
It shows 8h55
